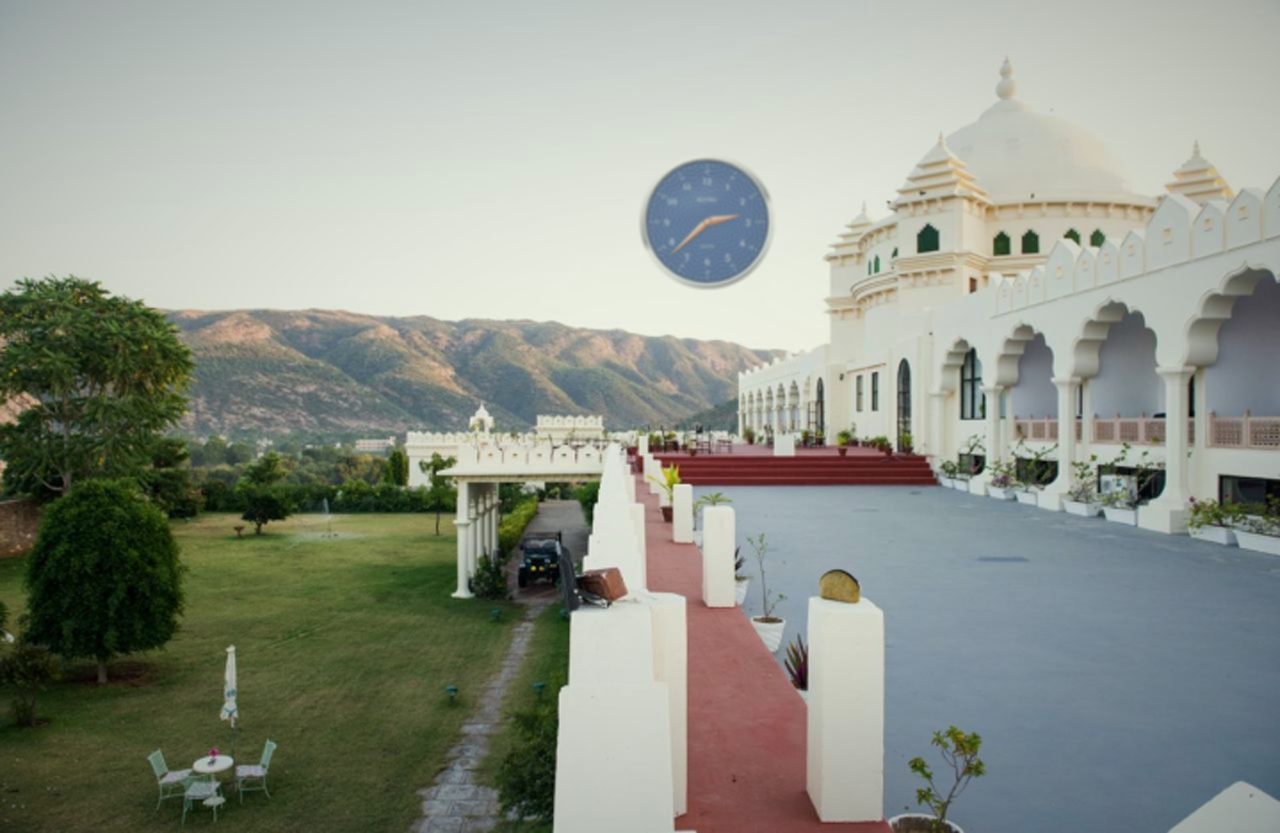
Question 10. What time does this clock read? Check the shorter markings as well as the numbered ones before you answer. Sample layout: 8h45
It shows 2h38
